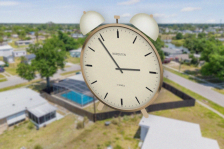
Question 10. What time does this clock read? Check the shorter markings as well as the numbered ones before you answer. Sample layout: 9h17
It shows 2h54
